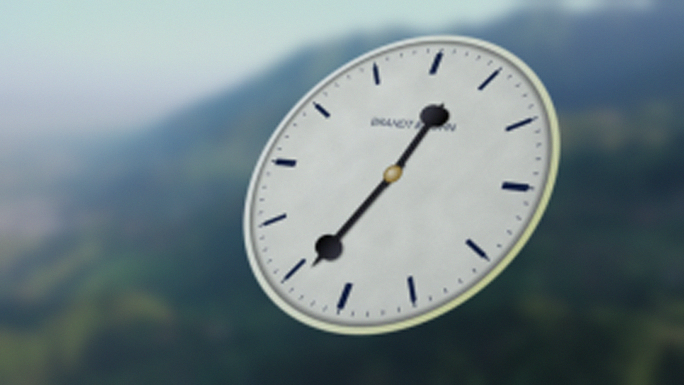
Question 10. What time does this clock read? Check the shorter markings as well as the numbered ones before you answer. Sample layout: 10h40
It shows 12h34
